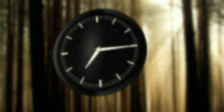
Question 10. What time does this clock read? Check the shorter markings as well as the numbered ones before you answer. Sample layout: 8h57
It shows 7h15
